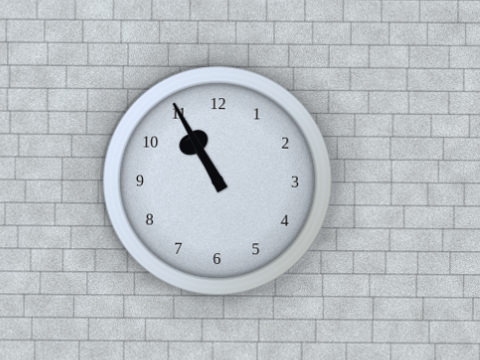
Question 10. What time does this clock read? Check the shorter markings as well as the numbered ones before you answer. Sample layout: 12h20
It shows 10h55
